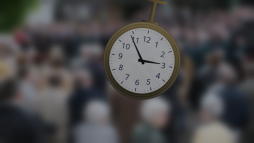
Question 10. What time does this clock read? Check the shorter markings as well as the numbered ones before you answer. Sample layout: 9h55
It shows 2h54
